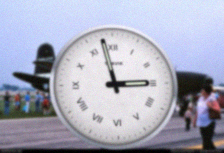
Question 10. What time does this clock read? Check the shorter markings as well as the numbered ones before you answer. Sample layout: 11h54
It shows 2h58
